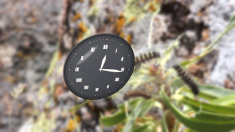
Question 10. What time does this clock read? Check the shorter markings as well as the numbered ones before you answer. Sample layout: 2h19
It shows 12h16
